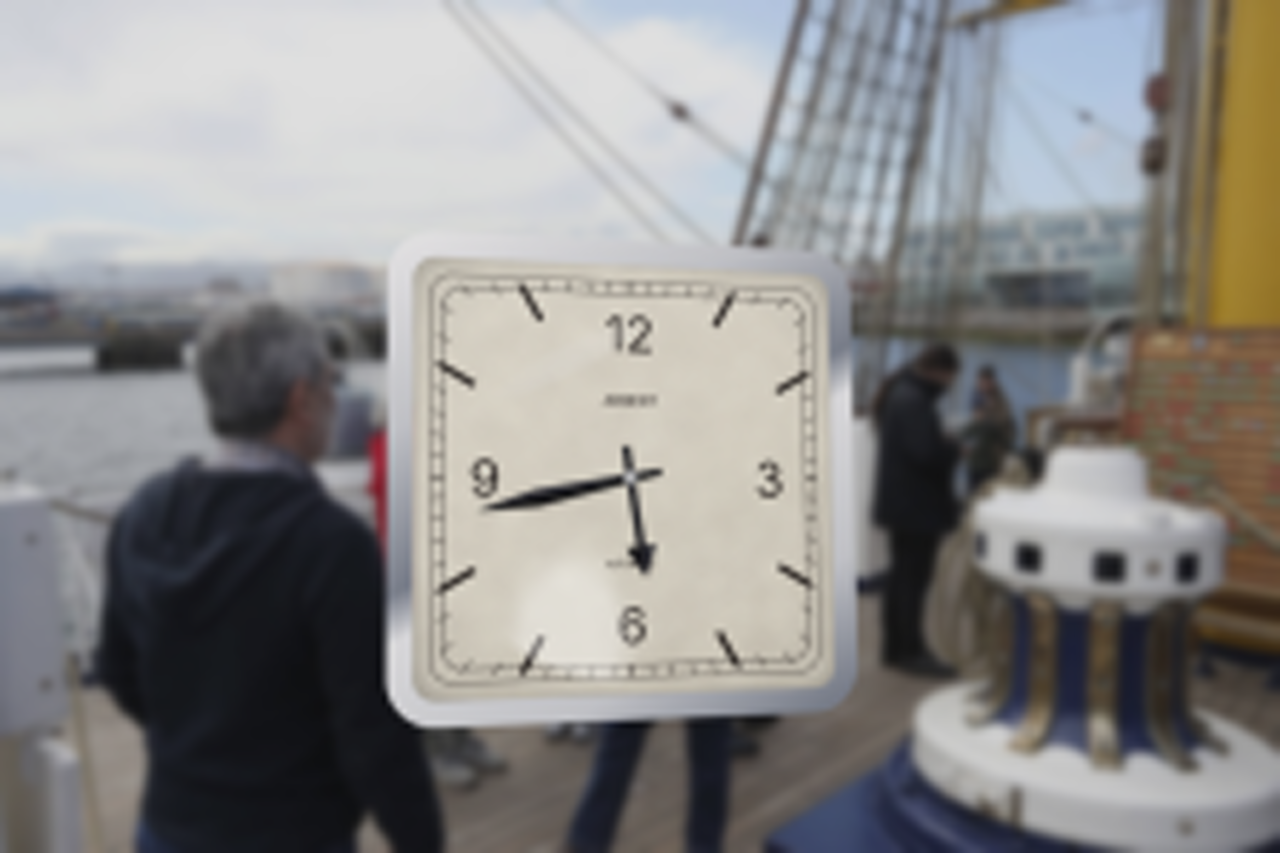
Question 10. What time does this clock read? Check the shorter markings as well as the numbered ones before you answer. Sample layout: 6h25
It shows 5h43
